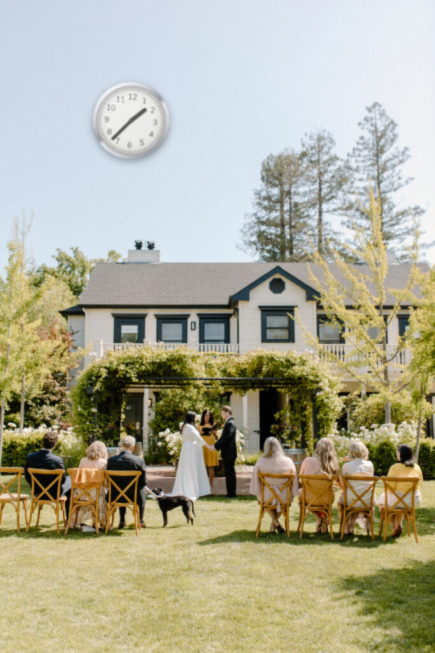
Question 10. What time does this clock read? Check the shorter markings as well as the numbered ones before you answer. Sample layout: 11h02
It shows 1h37
